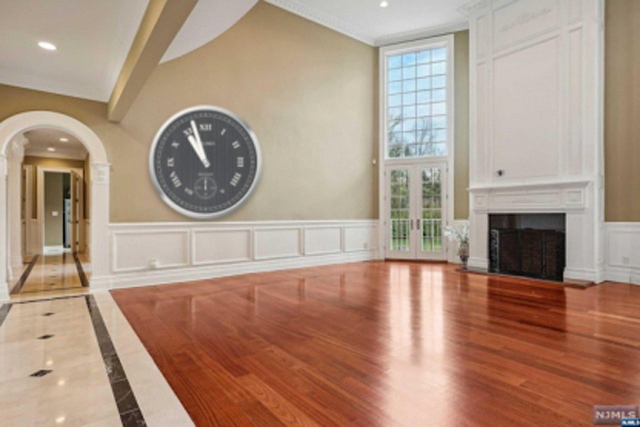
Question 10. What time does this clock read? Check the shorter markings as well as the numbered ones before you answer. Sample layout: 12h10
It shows 10h57
